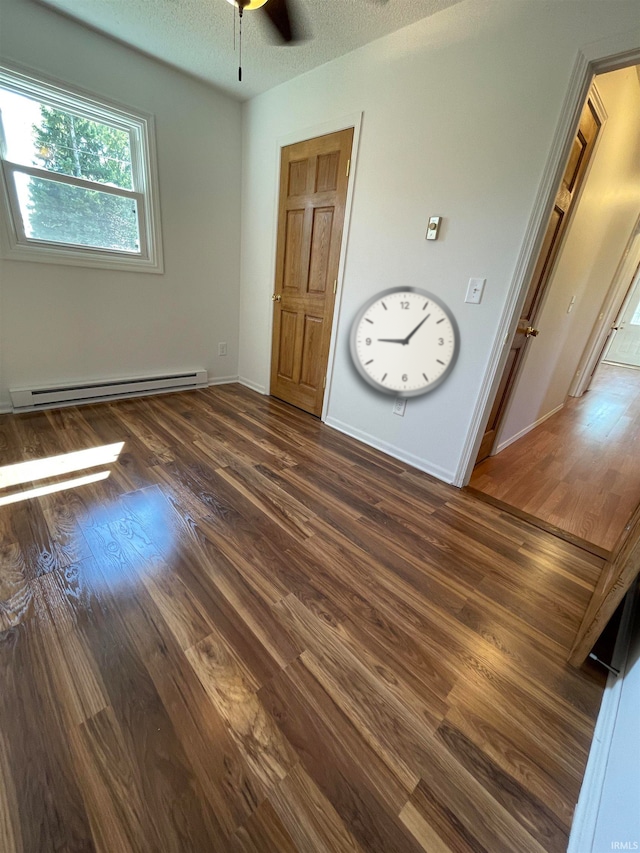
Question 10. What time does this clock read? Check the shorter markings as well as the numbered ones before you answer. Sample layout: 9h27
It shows 9h07
